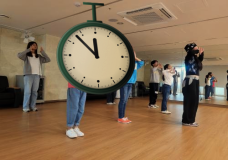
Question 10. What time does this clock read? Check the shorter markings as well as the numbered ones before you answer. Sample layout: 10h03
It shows 11h53
